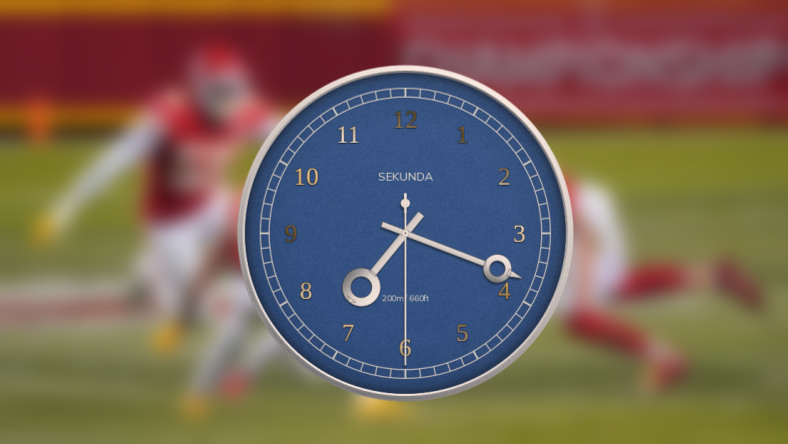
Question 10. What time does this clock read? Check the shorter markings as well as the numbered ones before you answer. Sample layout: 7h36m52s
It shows 7h18m30s
